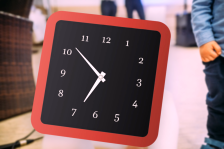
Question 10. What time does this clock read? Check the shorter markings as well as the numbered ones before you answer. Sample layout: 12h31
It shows 6h52
